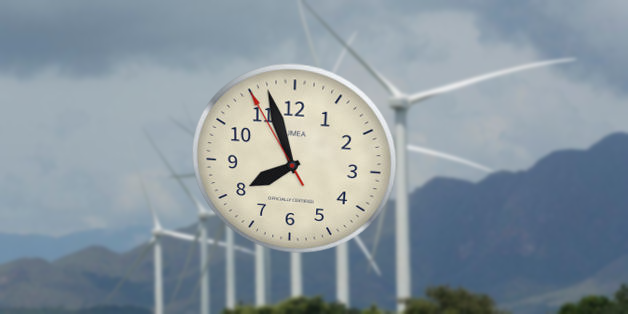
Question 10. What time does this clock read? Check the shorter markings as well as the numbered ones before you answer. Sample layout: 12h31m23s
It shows 7h56m55s
